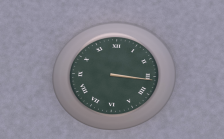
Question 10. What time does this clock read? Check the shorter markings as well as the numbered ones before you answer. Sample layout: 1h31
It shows 3h16
